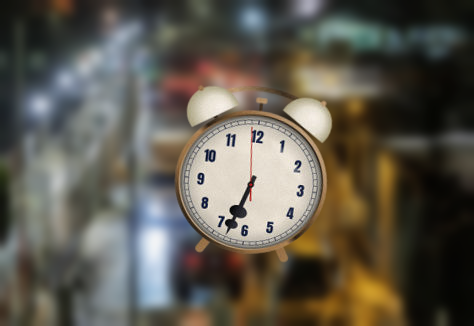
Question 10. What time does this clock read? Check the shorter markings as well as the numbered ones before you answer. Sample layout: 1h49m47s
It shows 6h32m59s
